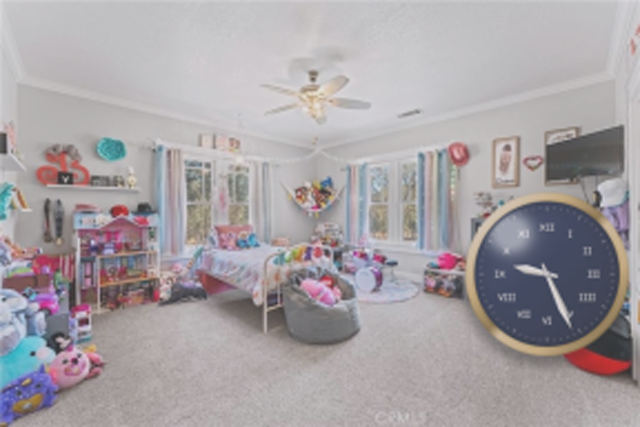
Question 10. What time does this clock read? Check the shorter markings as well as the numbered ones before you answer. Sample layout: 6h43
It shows 9h26
